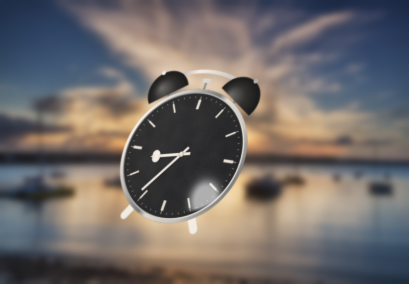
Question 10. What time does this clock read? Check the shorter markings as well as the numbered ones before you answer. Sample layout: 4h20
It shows 8h36
